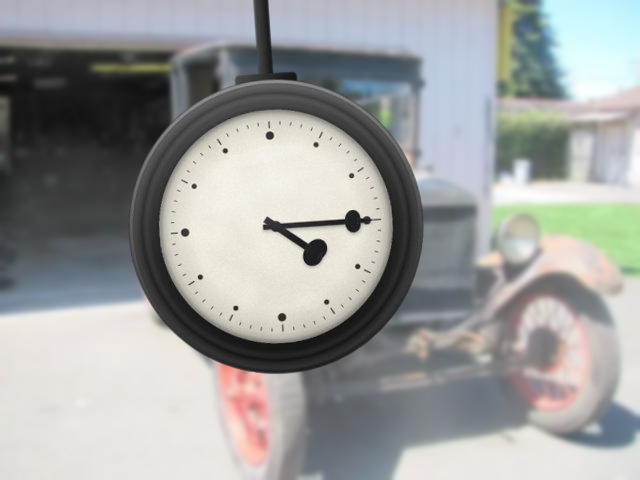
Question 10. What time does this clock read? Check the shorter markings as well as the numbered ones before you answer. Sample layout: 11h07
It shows 4h15
